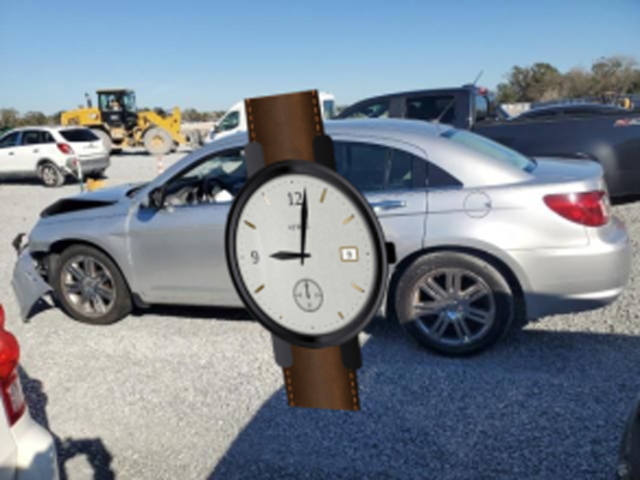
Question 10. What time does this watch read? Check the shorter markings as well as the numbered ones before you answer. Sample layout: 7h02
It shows 9h02
